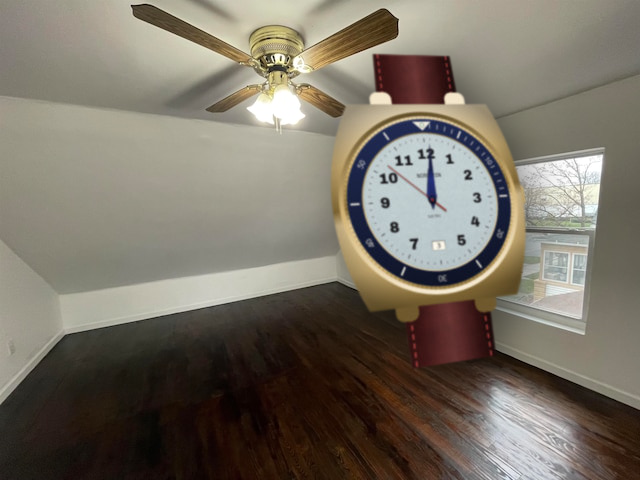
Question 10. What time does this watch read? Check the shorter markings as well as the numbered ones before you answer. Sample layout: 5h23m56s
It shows 12h00m52s
